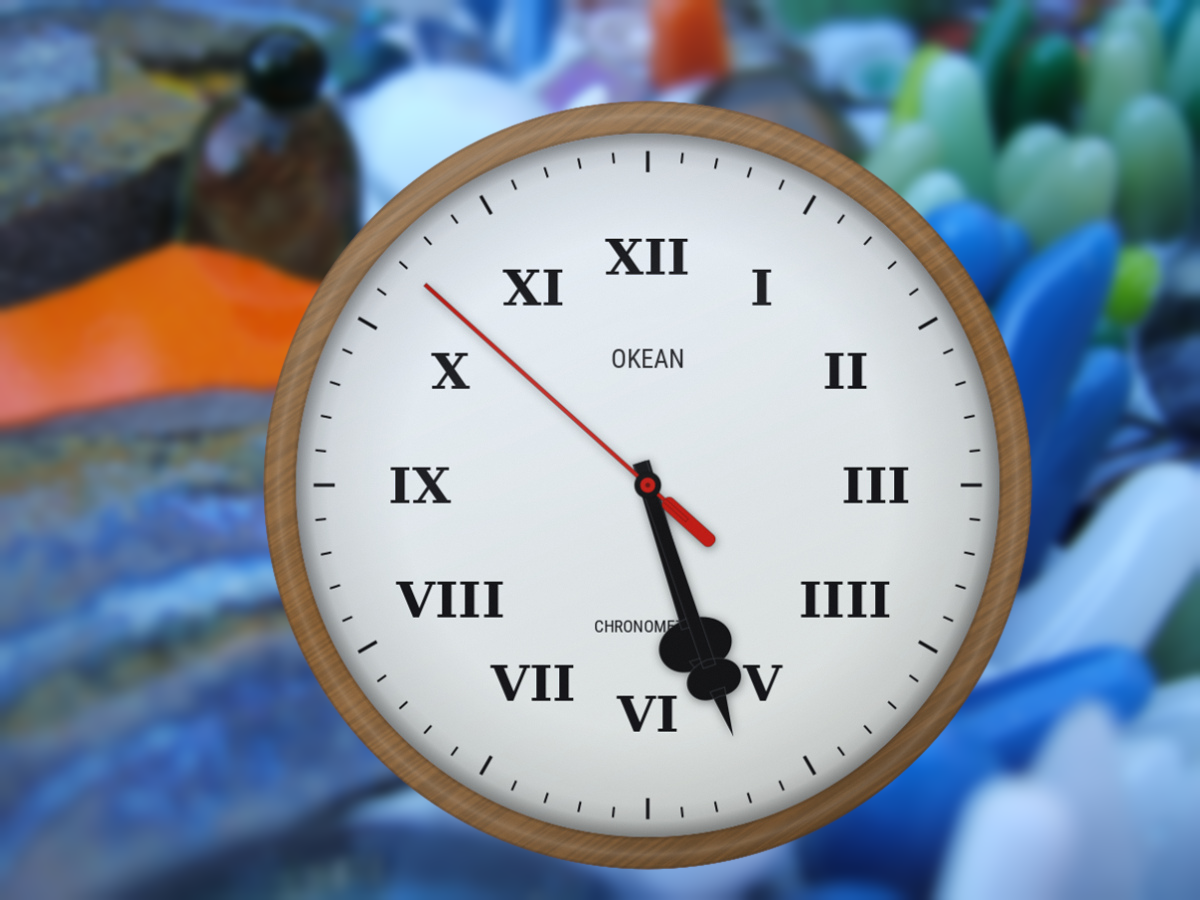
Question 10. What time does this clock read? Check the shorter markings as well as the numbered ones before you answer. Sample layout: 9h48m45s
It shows 5h26m52s
